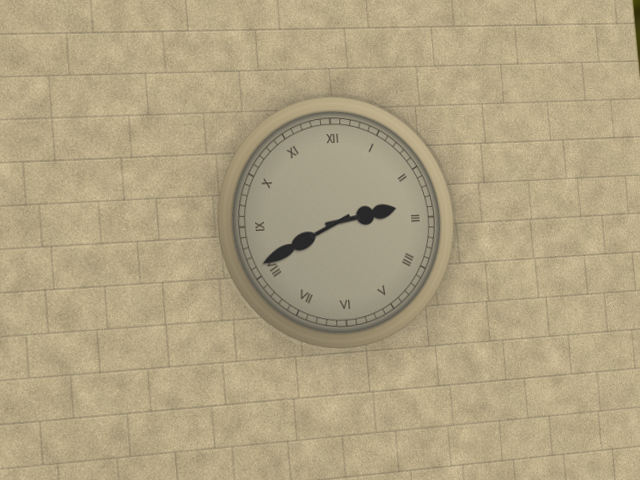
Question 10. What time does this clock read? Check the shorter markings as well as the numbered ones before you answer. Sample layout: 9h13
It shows 2h41
